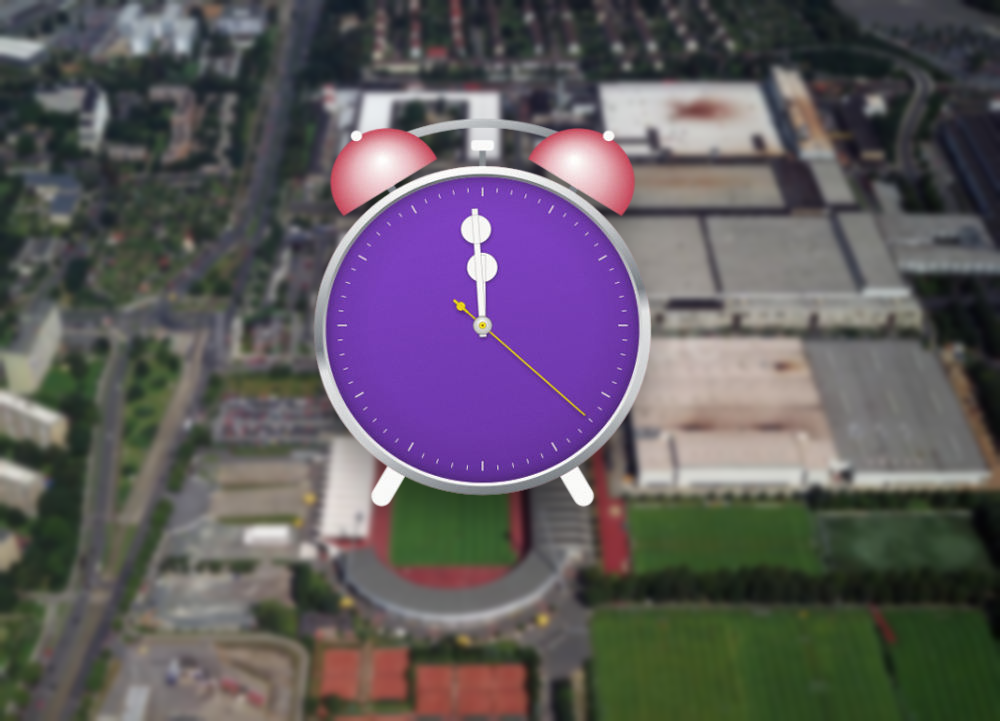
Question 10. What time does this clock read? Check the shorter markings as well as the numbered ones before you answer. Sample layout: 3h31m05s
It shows 11h59m22s
